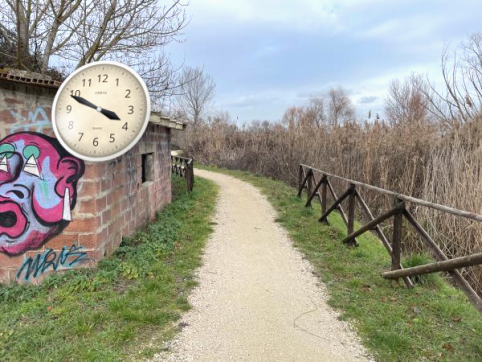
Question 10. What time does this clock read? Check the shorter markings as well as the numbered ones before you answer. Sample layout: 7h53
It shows 3h49
